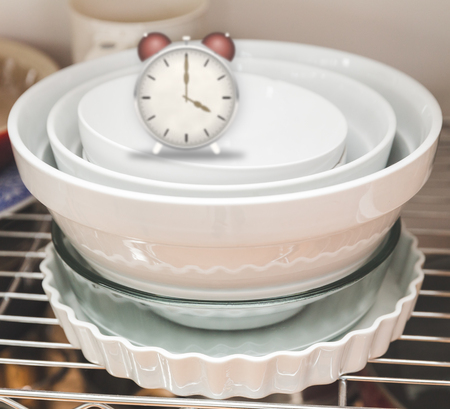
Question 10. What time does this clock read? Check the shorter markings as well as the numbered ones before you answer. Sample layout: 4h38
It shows 4h00
